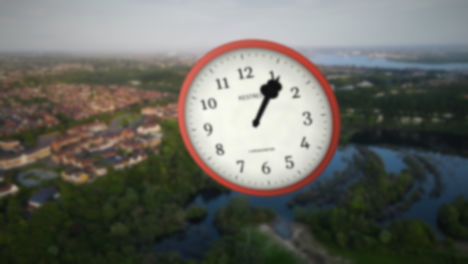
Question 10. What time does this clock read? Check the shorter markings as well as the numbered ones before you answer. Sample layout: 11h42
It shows 1h06
